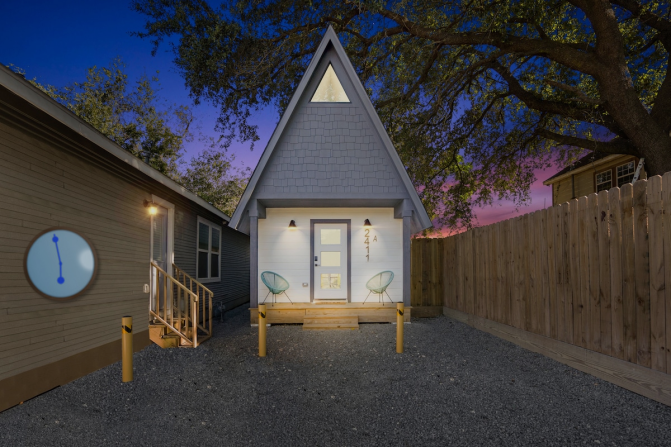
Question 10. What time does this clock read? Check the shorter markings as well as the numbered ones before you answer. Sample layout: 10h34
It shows 5h58
